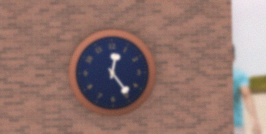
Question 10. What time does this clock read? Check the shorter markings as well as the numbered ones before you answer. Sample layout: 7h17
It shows 12h24
